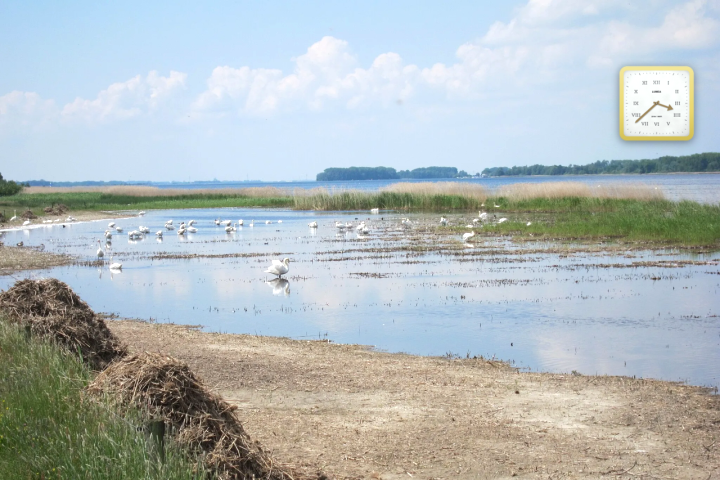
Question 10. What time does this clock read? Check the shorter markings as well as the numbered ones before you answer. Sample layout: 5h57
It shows 3h38
